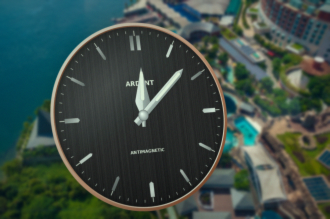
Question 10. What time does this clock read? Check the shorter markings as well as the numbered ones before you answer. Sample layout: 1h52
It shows 12h08
